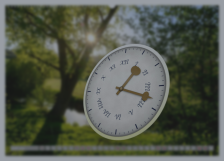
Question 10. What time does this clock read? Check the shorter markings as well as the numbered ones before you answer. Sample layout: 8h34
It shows 1h18
